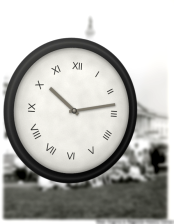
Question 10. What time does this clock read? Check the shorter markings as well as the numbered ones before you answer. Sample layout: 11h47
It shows 10h13
